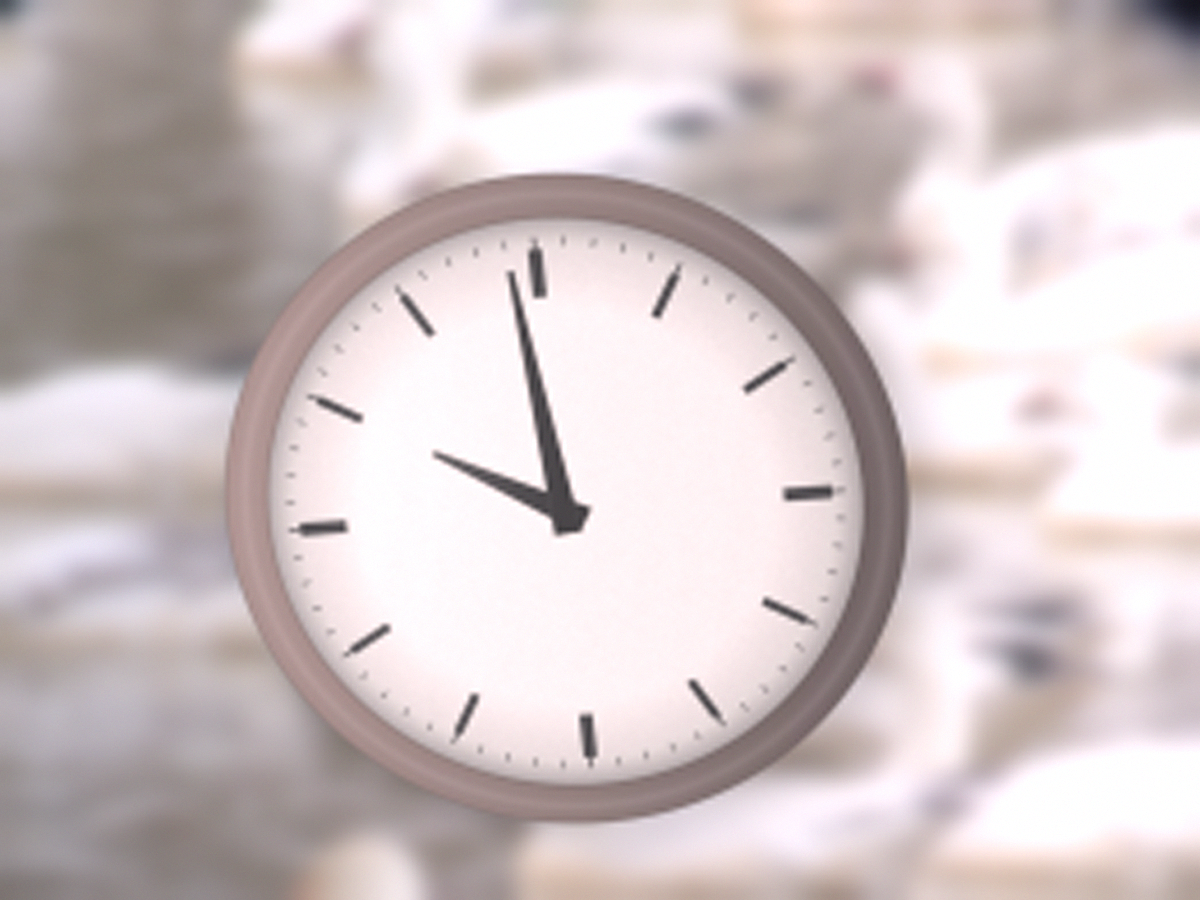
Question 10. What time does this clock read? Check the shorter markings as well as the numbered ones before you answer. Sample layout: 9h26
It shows 9h59
